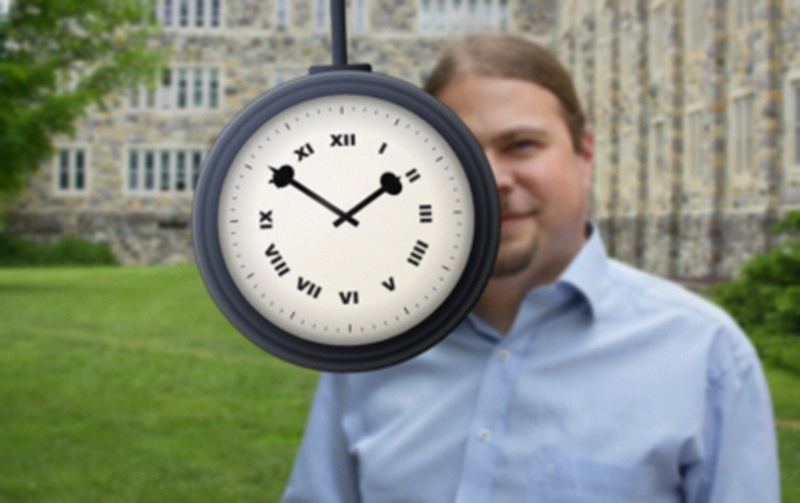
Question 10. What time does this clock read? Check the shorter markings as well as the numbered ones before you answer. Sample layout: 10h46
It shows 1h51
